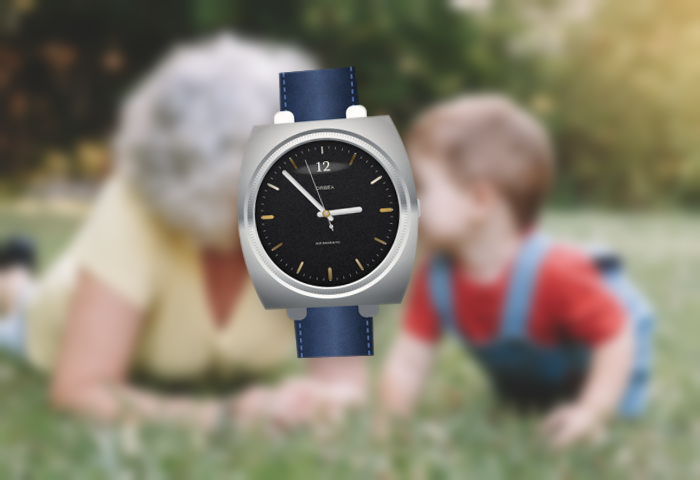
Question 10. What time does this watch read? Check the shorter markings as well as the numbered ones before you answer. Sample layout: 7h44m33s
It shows 2h52m57s
